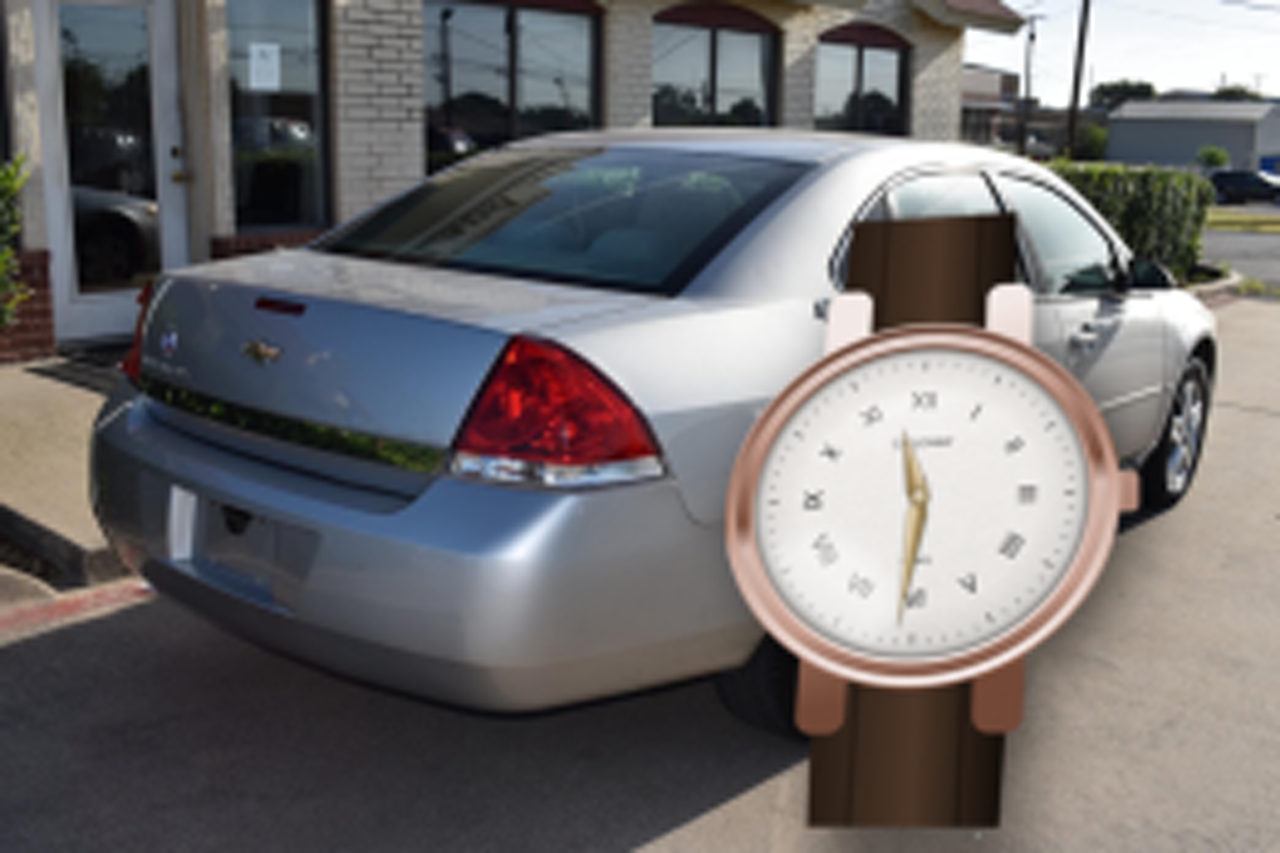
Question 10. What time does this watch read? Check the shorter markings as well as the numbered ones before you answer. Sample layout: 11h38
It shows 11h31
